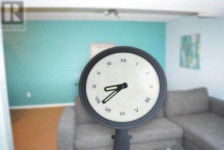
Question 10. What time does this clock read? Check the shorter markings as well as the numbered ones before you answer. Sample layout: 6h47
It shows 8h38
